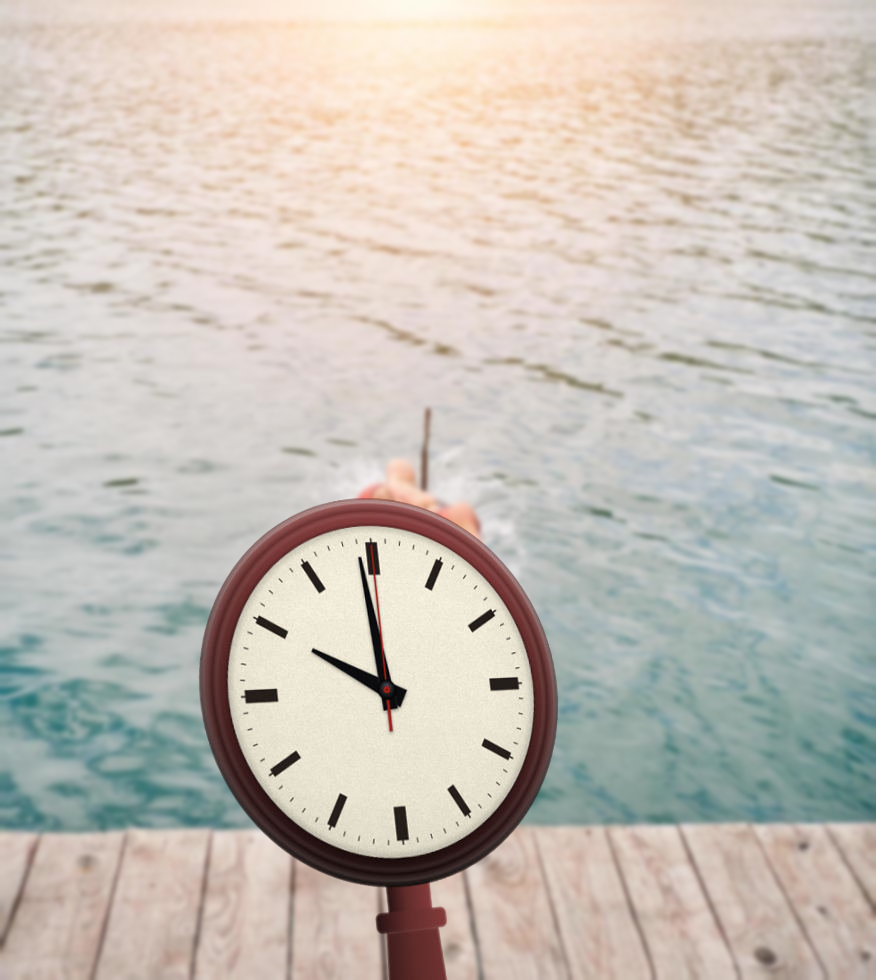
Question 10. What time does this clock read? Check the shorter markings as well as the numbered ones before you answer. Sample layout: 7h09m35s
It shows 9h59m00s
